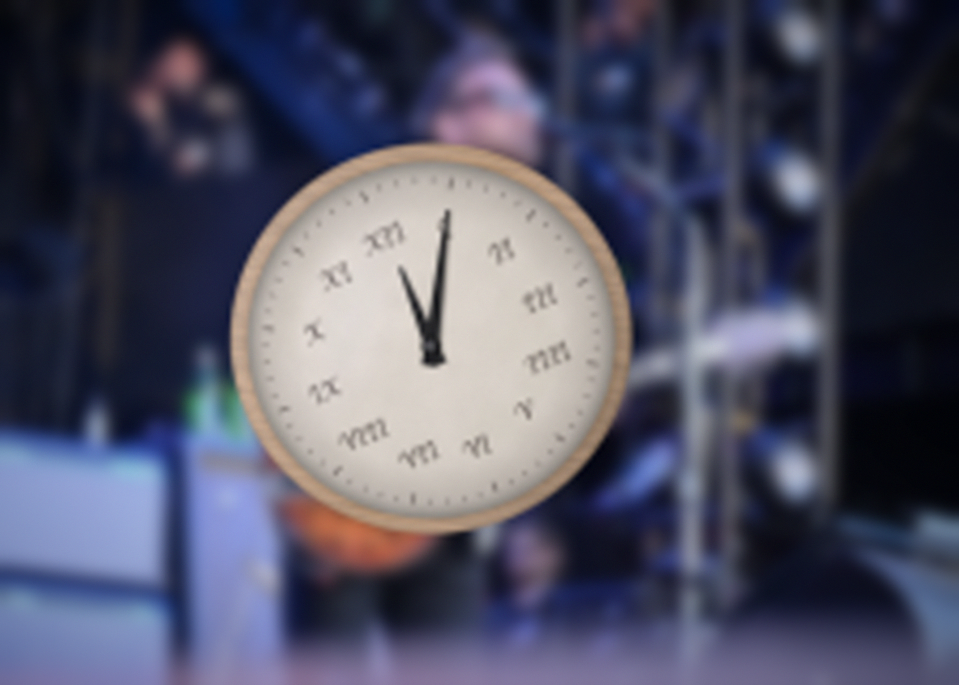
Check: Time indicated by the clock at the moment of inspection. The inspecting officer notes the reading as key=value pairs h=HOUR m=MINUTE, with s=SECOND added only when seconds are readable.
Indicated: h=12 m=5
